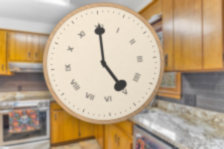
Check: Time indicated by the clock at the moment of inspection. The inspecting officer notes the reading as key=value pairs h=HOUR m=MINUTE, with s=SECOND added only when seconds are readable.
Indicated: h=5 m=0
